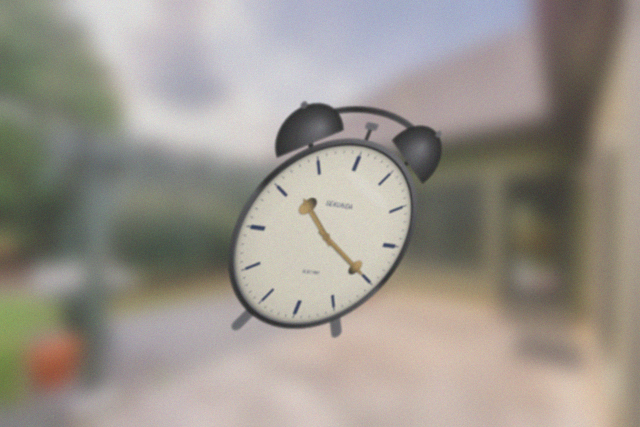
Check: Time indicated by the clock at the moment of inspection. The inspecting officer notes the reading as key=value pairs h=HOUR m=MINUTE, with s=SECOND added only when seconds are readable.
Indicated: h=10 m=20
